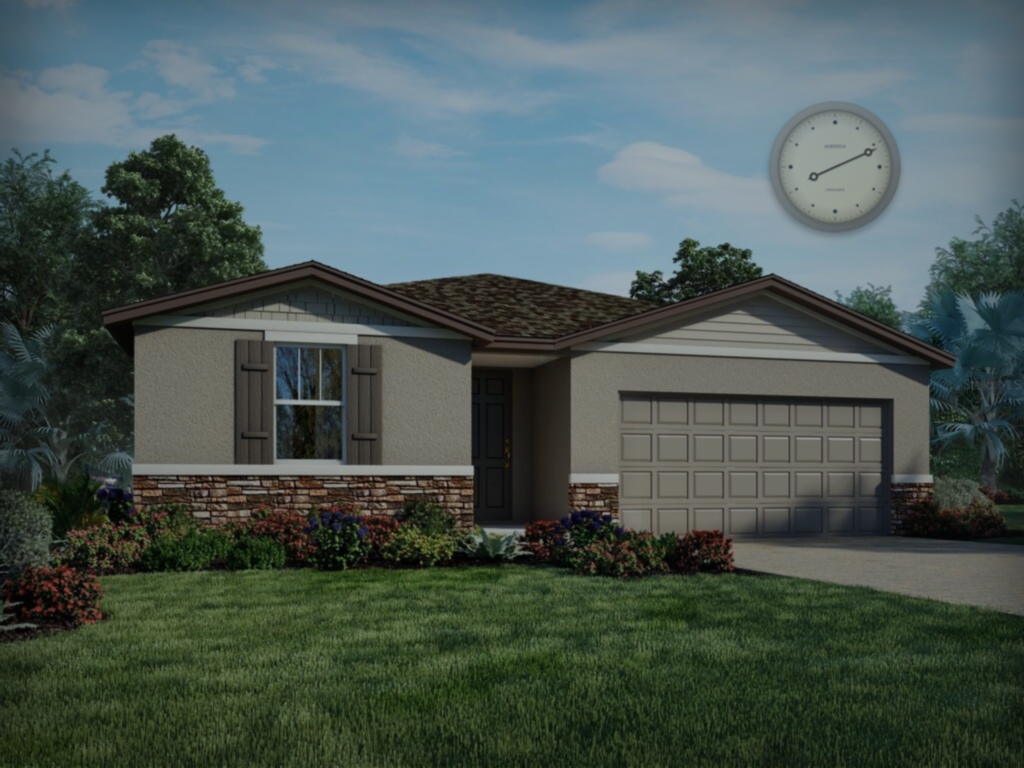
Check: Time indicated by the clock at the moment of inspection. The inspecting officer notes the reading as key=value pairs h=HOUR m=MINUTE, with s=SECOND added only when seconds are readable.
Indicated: h=8 m=11
